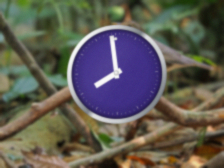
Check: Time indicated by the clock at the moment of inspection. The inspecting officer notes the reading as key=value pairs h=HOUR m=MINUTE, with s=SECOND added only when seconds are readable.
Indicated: h=7 m=59
